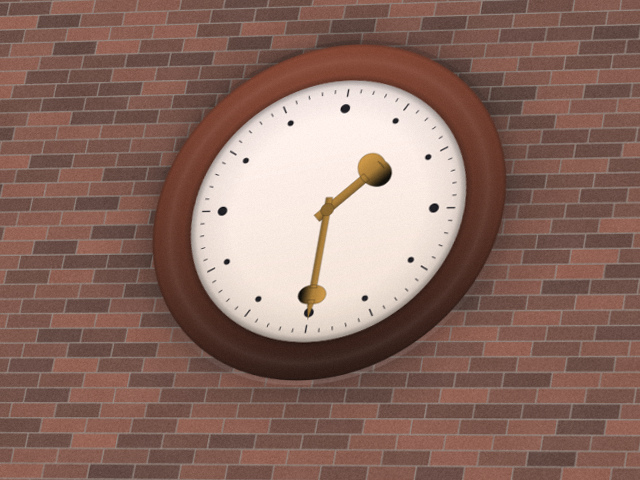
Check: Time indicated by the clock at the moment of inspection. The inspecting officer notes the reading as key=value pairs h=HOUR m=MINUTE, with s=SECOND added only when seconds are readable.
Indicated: h=1 m=30
